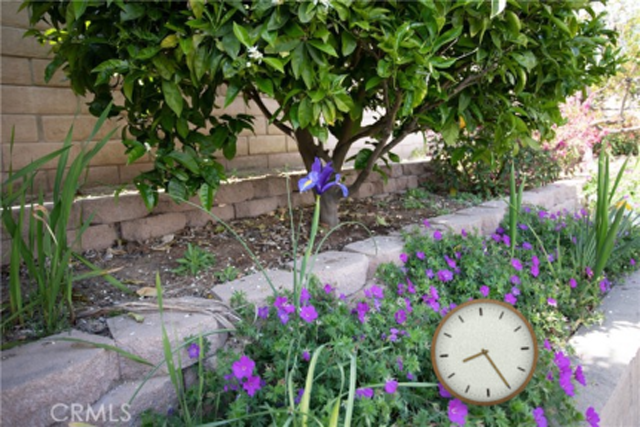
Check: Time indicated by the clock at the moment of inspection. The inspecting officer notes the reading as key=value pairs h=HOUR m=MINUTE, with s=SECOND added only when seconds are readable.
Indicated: h=8 m=25
